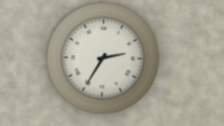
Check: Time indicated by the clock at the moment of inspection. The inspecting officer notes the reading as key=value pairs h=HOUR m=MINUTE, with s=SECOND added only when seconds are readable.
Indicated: h=2 m=35
